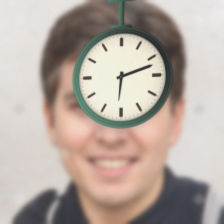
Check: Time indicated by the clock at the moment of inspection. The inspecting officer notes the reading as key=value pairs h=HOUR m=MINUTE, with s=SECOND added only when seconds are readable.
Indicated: h=6 m=12
